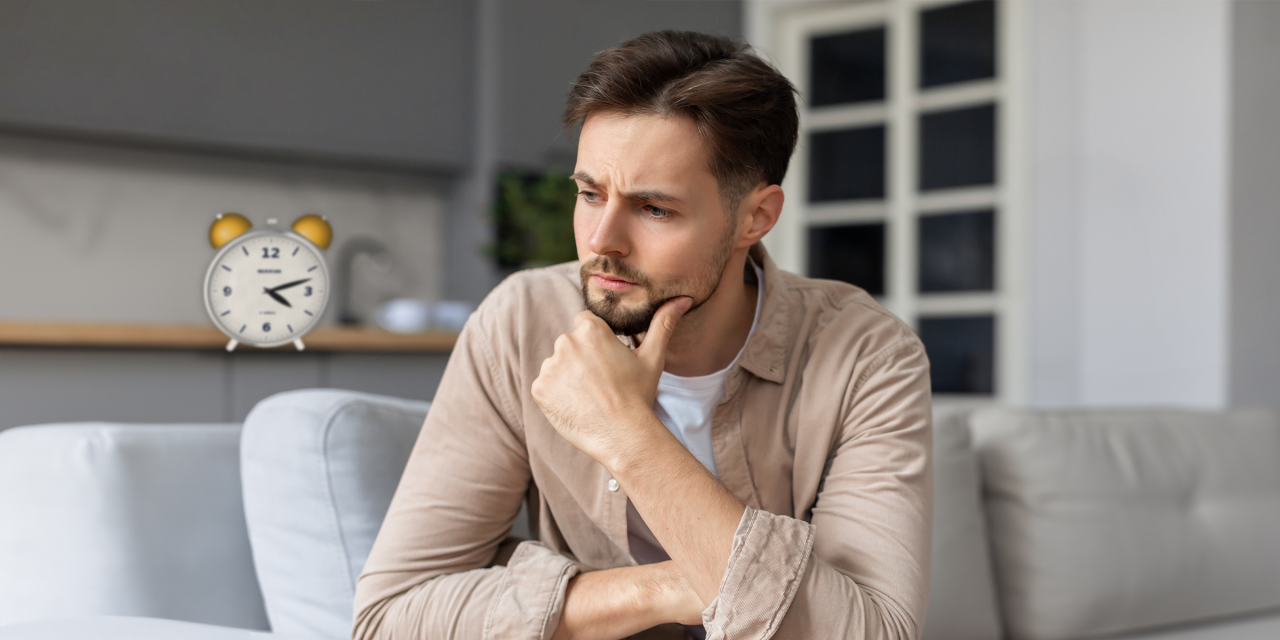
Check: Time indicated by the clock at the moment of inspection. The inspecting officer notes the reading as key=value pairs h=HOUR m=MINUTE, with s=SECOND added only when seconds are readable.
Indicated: h=4 m=12
